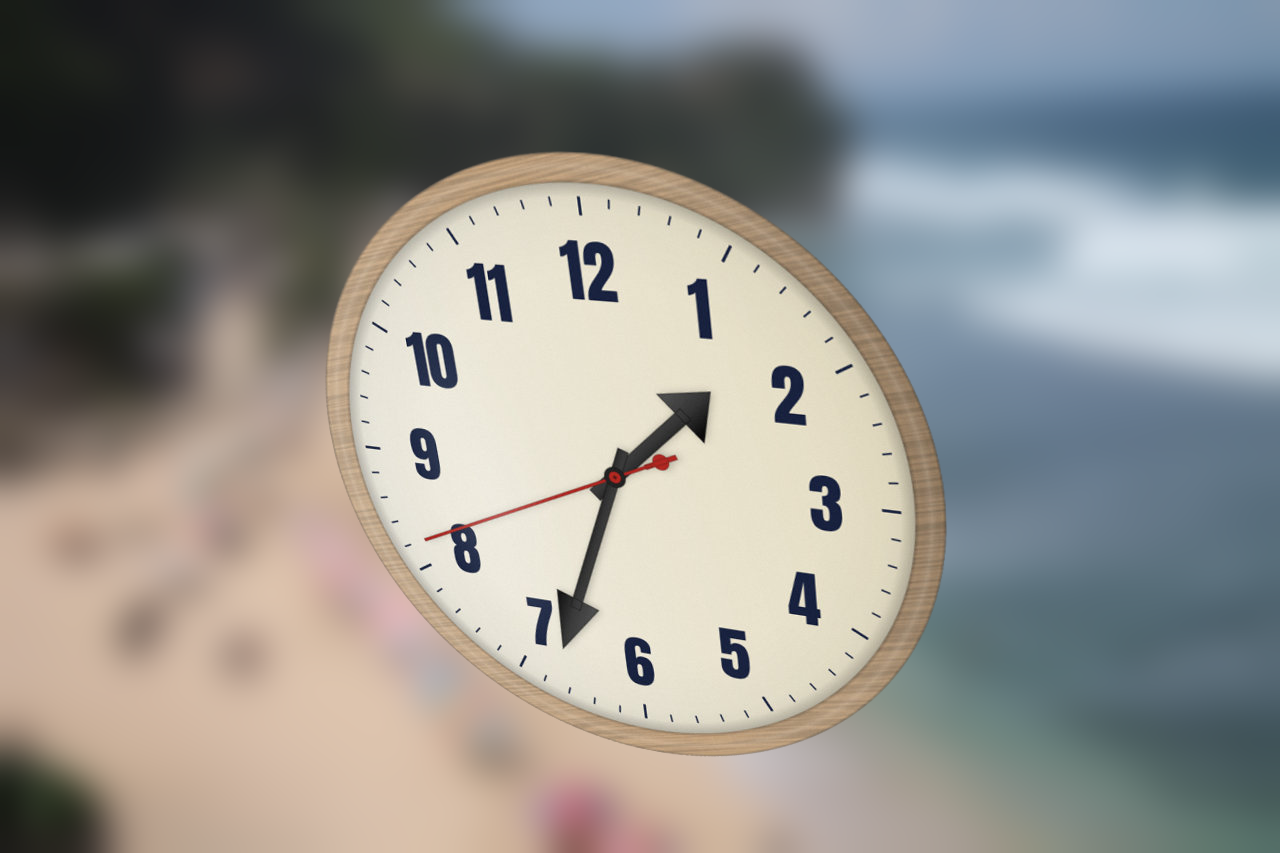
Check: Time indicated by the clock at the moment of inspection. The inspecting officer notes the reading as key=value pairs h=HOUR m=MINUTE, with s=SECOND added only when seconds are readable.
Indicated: h=1 m=33 s=41
